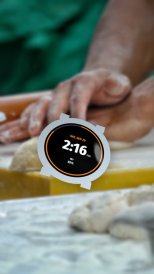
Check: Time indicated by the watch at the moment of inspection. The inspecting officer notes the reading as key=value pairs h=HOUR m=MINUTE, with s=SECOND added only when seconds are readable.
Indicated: h=2 m=16
